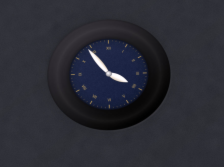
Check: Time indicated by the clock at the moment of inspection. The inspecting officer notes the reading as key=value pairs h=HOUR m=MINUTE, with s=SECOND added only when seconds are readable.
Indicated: h=3 m=54
